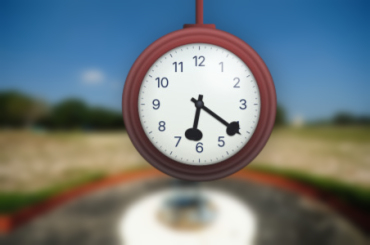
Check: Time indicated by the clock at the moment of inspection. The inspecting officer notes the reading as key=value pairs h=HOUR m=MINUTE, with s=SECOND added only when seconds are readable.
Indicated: h=6 m=21
